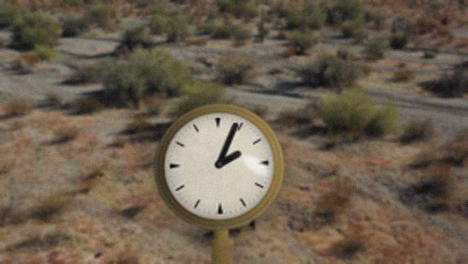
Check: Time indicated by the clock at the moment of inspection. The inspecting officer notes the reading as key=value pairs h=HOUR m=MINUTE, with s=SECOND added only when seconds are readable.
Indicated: h=2 m=4
